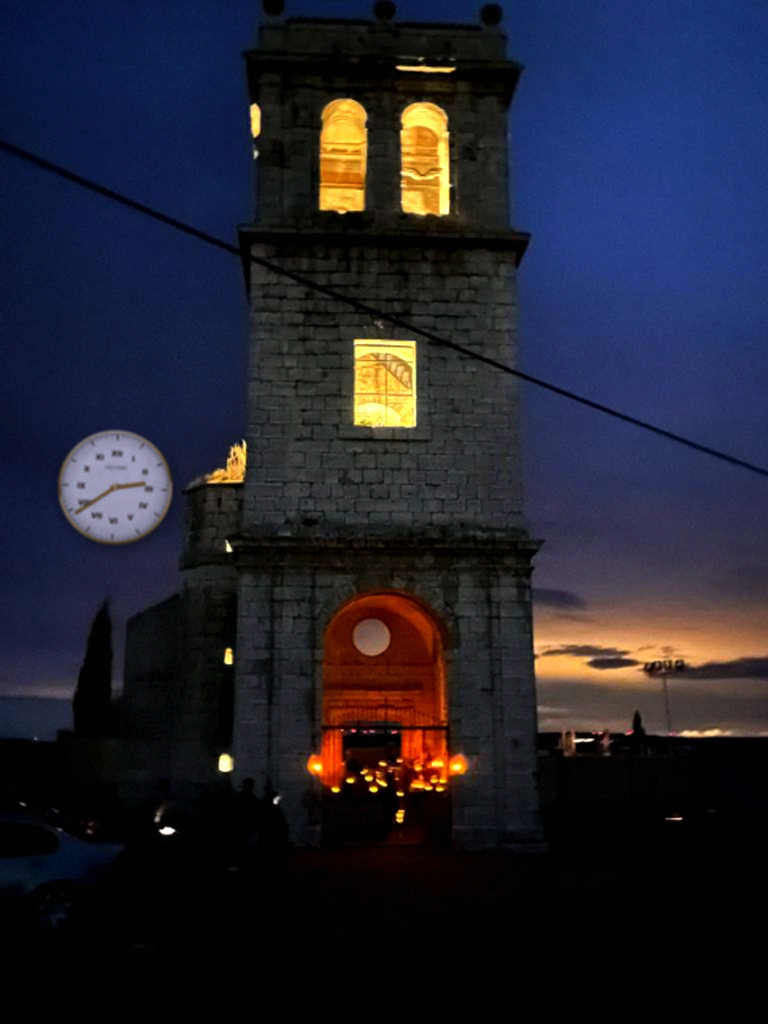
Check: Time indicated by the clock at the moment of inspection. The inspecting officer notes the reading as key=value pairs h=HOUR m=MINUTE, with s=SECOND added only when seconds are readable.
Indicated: h=2 m=39
